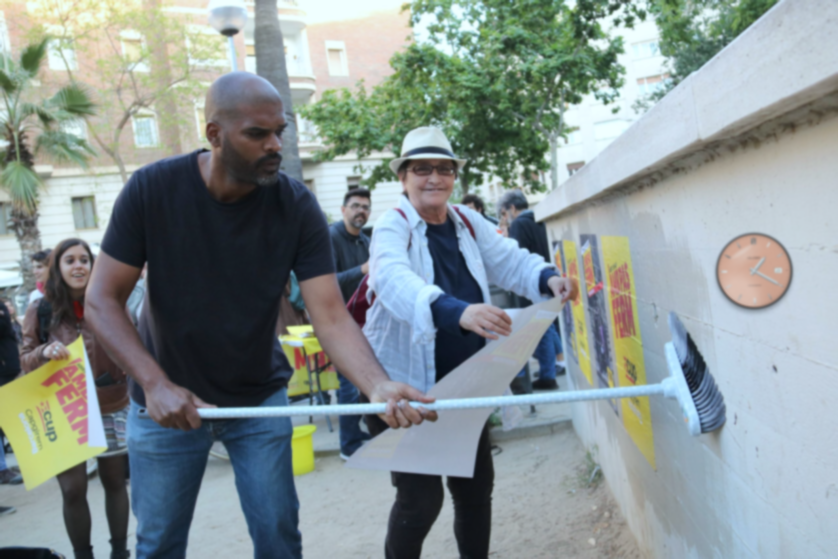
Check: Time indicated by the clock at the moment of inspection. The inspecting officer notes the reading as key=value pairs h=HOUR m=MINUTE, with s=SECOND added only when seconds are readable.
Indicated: h=1 m=20
